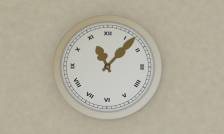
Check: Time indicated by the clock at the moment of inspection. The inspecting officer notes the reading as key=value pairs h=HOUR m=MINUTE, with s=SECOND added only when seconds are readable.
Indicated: h=11 m=7
